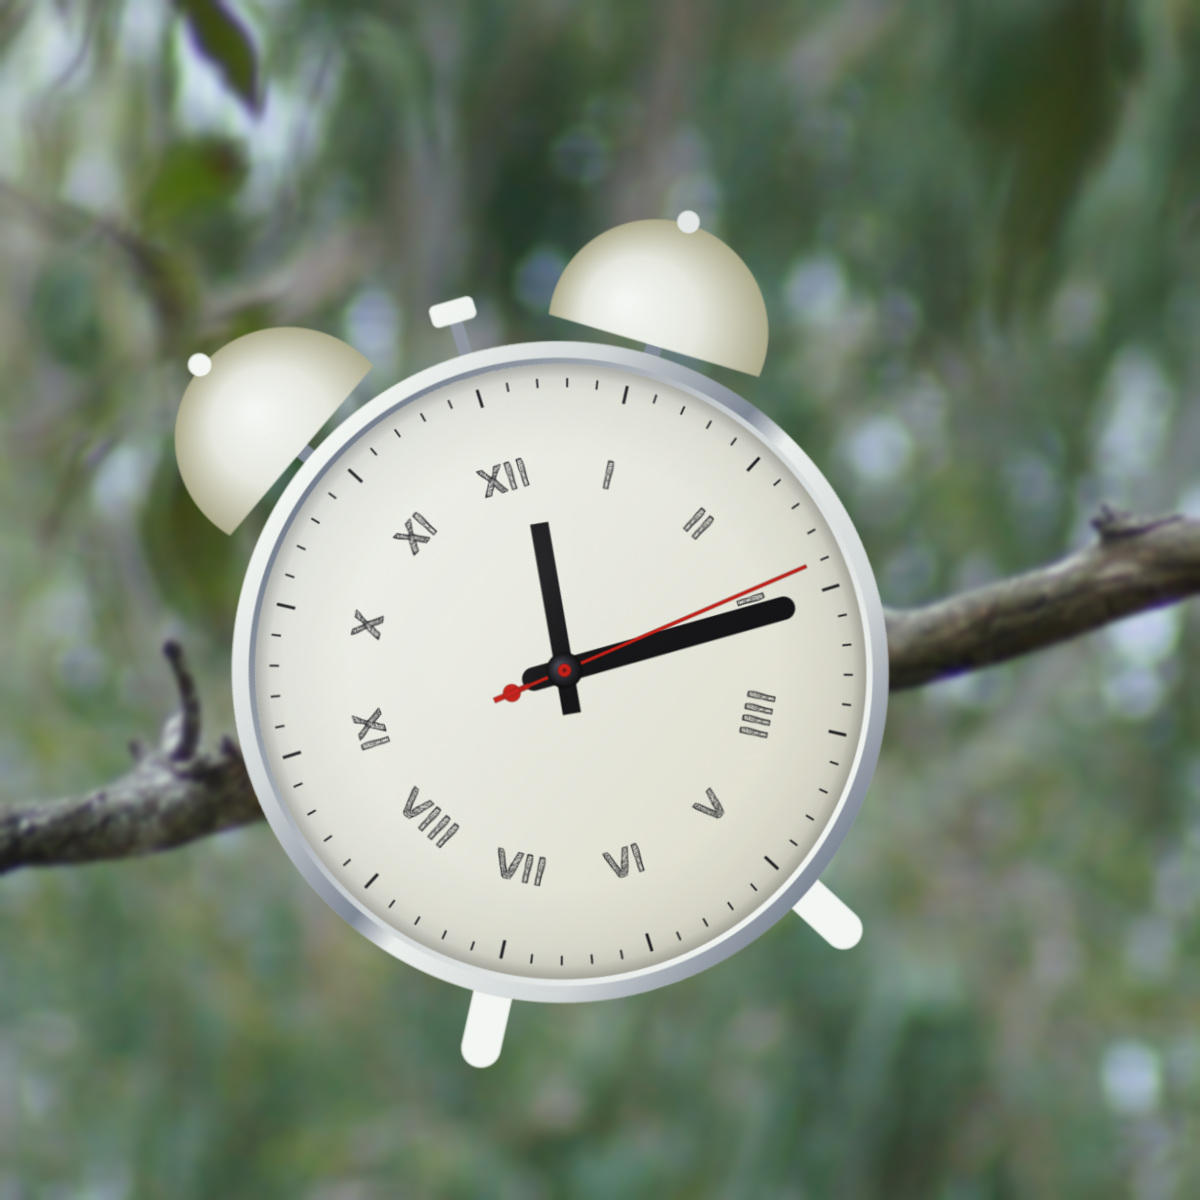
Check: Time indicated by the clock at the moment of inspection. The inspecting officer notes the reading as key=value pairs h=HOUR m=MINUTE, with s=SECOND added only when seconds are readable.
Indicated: h=12 m=15 s=14
